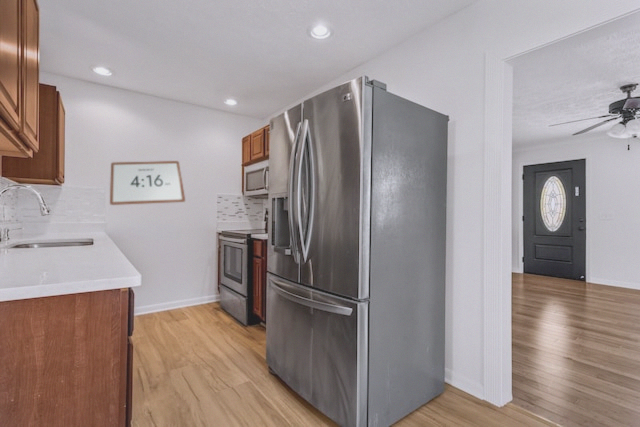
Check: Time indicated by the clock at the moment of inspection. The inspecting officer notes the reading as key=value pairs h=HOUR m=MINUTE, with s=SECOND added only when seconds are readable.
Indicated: h=4 m=16
